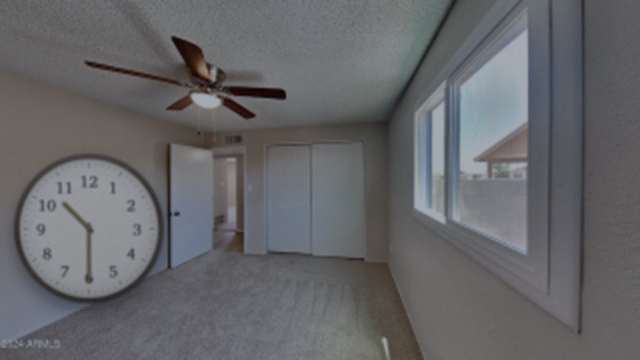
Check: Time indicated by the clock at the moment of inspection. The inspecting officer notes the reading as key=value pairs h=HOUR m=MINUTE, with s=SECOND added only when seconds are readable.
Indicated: h=10 m=30
